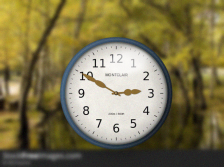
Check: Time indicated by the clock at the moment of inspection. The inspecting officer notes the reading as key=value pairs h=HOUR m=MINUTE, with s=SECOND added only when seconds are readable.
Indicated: h=2 m=50
